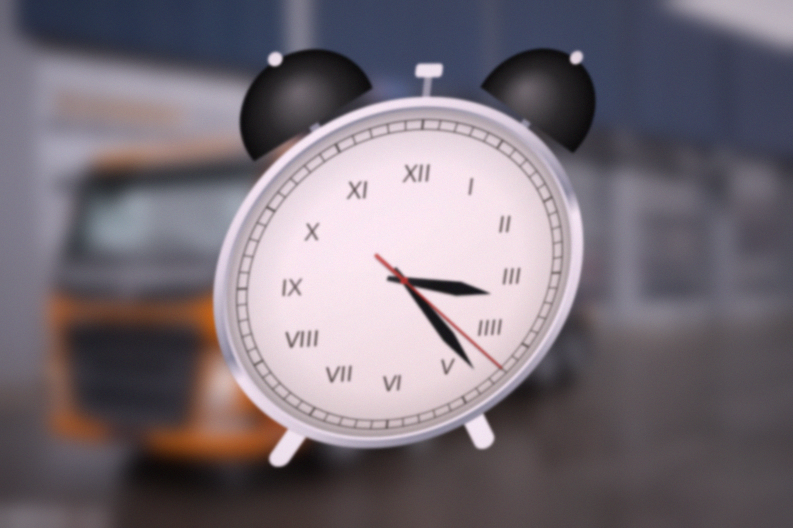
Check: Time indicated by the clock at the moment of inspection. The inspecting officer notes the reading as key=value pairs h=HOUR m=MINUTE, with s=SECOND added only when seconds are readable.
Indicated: h=3 m=23 s=22
